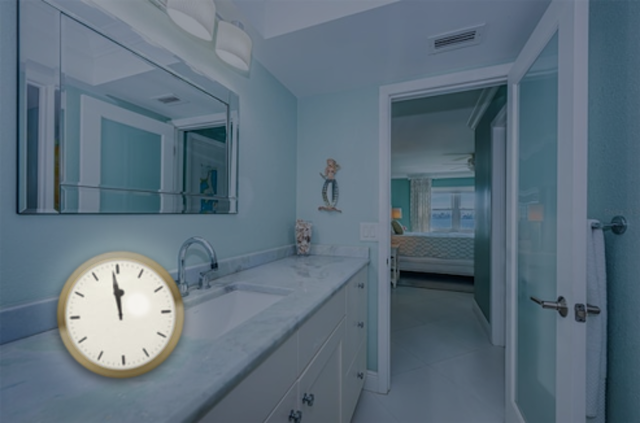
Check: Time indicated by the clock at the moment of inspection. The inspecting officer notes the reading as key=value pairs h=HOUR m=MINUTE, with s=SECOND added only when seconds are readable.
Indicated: h=11 m=59
